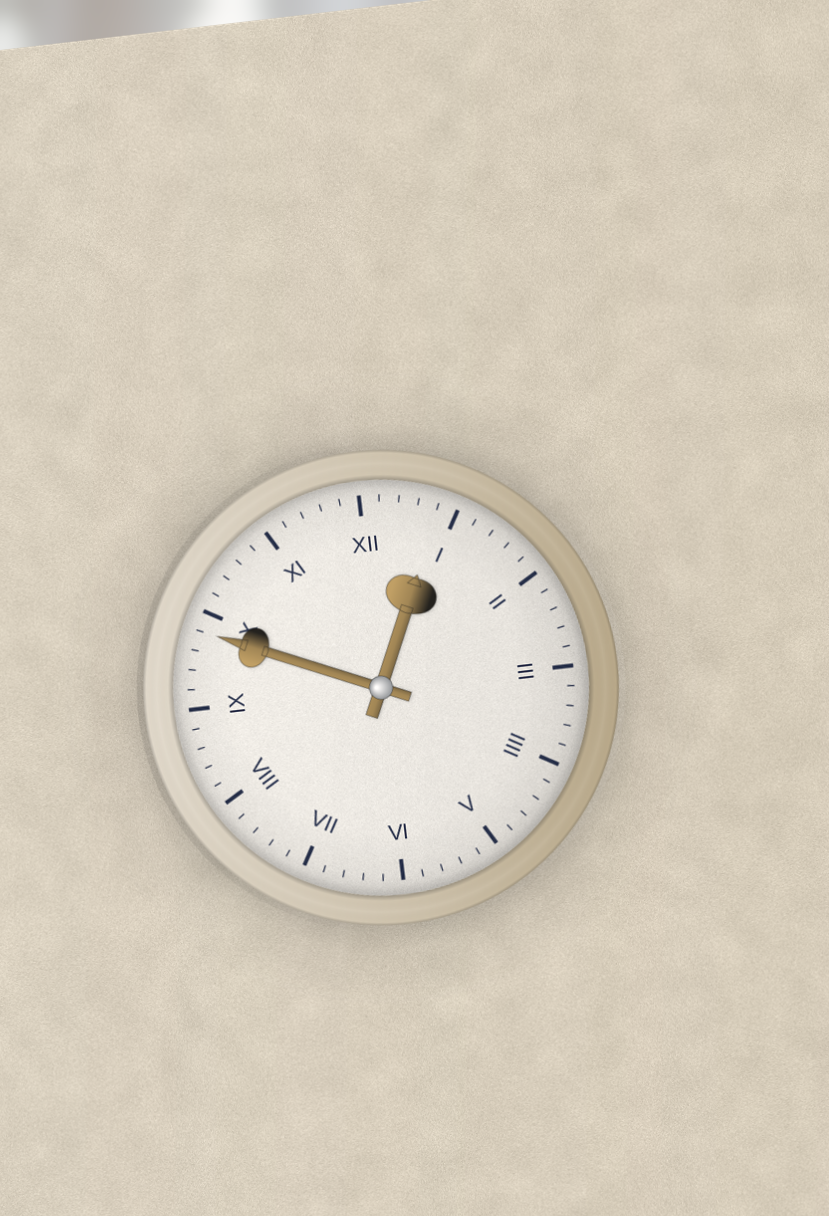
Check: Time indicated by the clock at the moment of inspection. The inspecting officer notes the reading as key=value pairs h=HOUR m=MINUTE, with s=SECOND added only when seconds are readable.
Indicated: h=12 m=49
